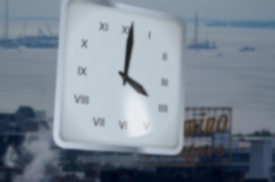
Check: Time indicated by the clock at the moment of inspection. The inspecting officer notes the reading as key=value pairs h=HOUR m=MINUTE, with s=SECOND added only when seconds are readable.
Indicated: h=4 m=1
